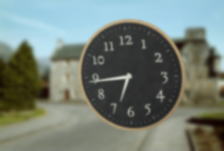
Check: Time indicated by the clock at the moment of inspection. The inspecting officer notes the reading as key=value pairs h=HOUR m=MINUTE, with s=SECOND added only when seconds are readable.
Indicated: h=6 m=44
